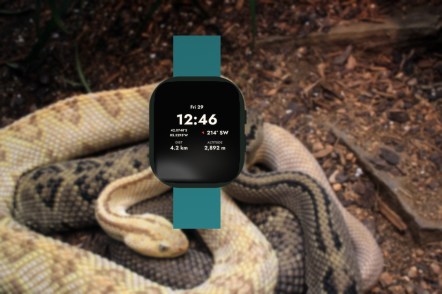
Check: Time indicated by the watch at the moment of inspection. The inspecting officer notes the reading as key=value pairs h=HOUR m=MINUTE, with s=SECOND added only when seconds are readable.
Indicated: h=12 m=46
